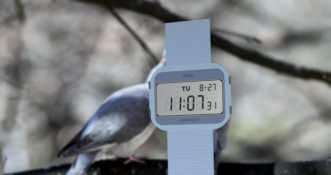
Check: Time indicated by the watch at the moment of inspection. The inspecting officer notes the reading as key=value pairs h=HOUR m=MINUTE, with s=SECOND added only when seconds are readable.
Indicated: h=11 m=7 s=31
